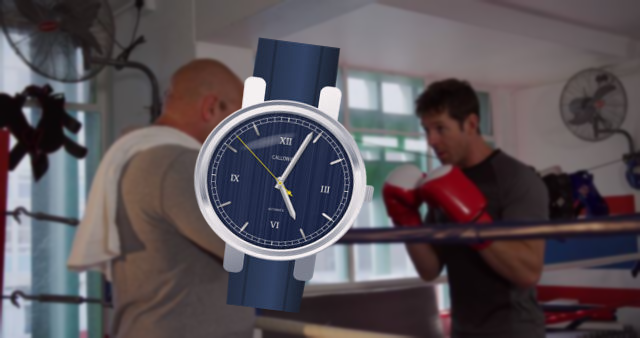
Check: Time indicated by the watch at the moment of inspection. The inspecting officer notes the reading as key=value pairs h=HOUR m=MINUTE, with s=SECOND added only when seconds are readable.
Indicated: h=5 m=3 s=52
